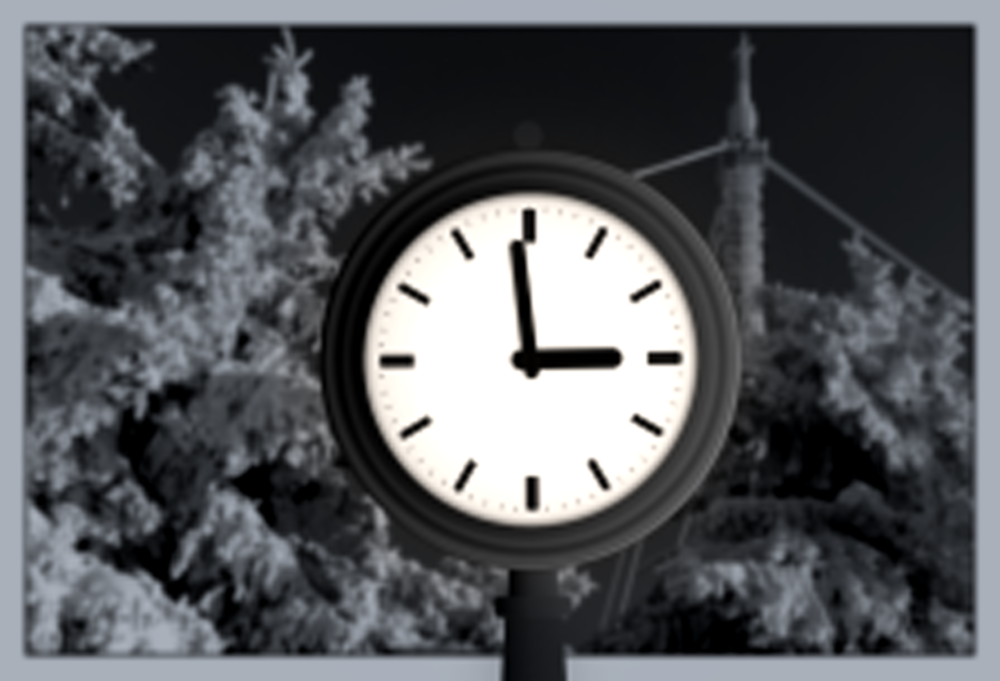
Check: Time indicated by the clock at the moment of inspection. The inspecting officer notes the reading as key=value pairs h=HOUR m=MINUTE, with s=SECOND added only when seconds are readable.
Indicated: h=2 m=59
